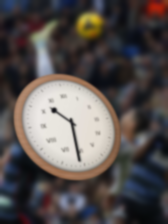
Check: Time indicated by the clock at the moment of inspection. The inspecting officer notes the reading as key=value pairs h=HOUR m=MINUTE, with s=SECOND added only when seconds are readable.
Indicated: h=10 m=31
